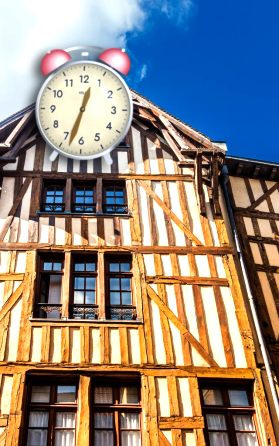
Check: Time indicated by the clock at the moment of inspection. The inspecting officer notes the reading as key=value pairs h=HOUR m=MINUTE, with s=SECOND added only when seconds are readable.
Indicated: h=12 m=33
